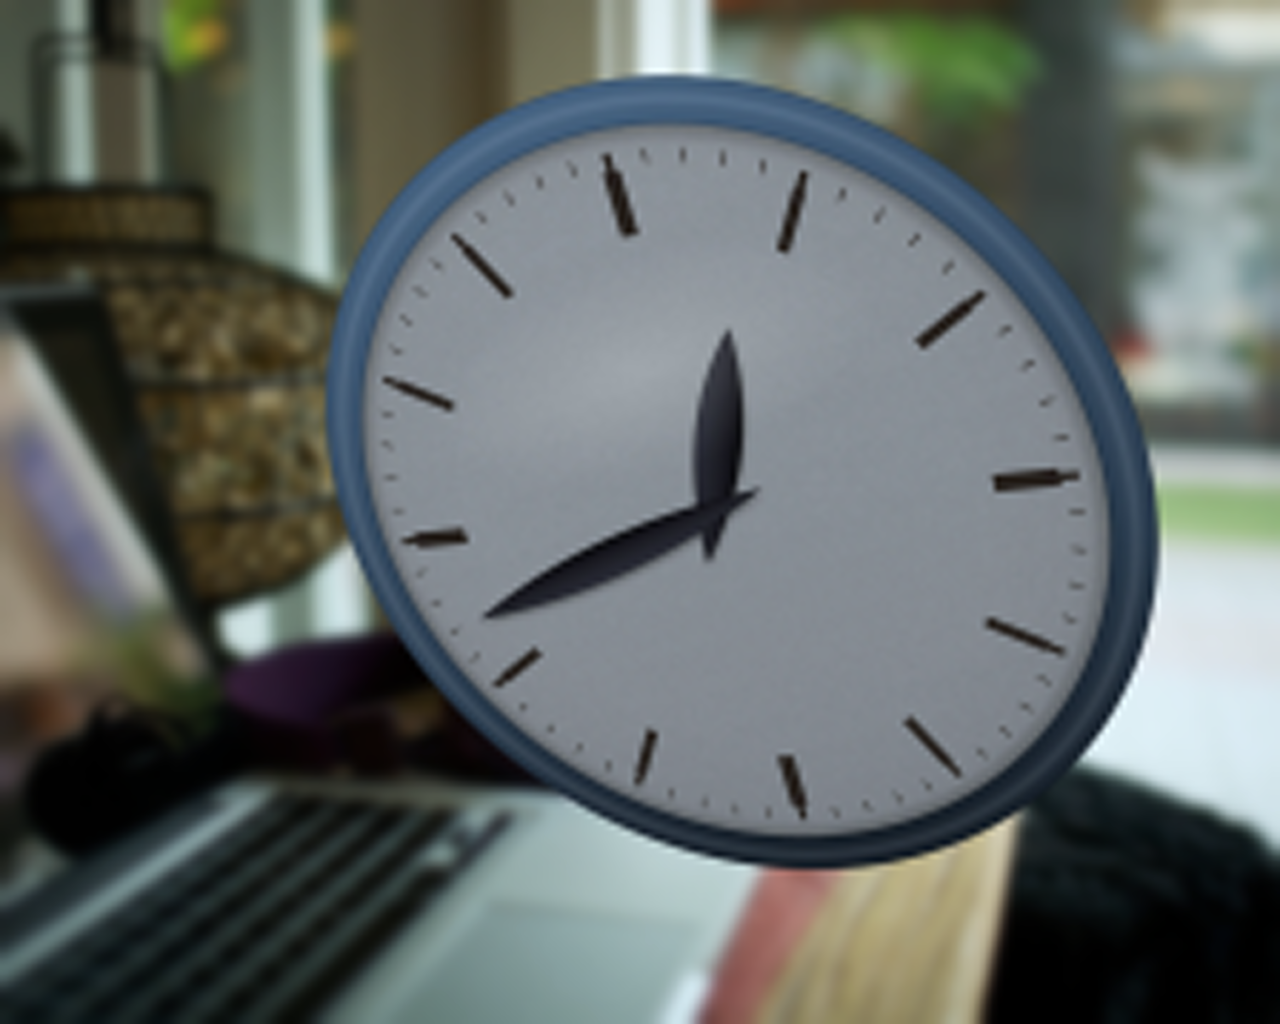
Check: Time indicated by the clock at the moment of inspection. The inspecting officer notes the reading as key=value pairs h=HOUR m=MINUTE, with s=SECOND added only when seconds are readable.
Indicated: h=12 m=42
